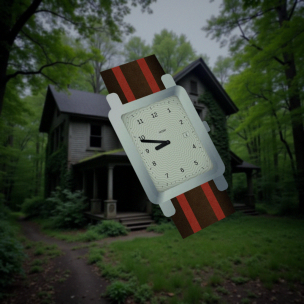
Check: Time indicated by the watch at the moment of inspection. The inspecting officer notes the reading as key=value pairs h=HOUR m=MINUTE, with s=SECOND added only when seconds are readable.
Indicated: h=8 m=49
